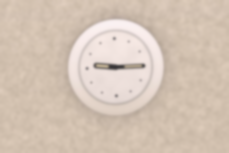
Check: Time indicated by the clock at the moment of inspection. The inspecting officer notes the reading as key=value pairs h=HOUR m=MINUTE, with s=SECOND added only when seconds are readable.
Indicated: h=9 m=15
